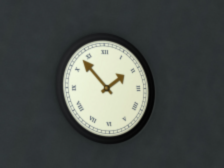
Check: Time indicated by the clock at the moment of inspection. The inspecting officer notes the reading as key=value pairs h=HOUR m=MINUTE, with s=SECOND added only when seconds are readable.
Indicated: h=1 m=53
